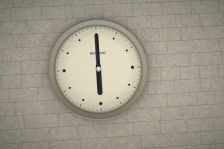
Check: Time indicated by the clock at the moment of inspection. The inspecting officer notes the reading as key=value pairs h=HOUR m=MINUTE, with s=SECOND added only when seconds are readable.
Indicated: h=6 m=0
